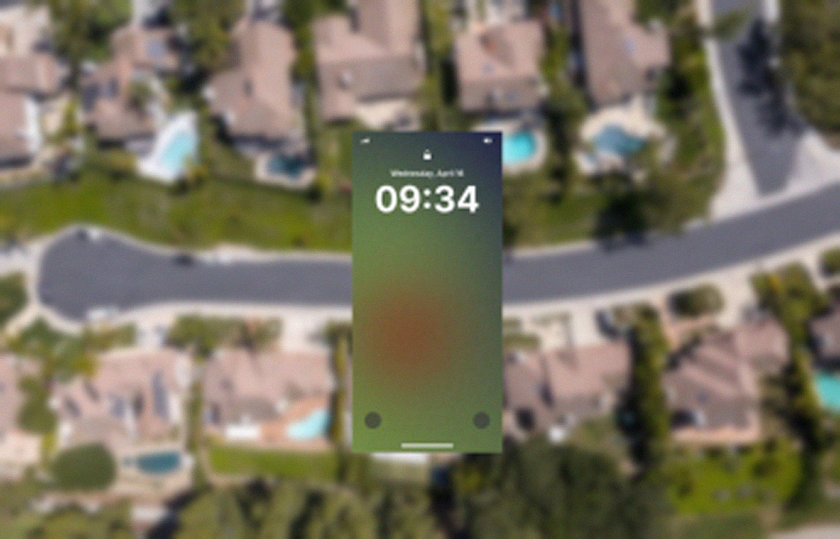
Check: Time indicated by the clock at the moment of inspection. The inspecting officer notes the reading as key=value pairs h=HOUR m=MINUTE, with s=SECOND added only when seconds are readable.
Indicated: h=9 m=34
